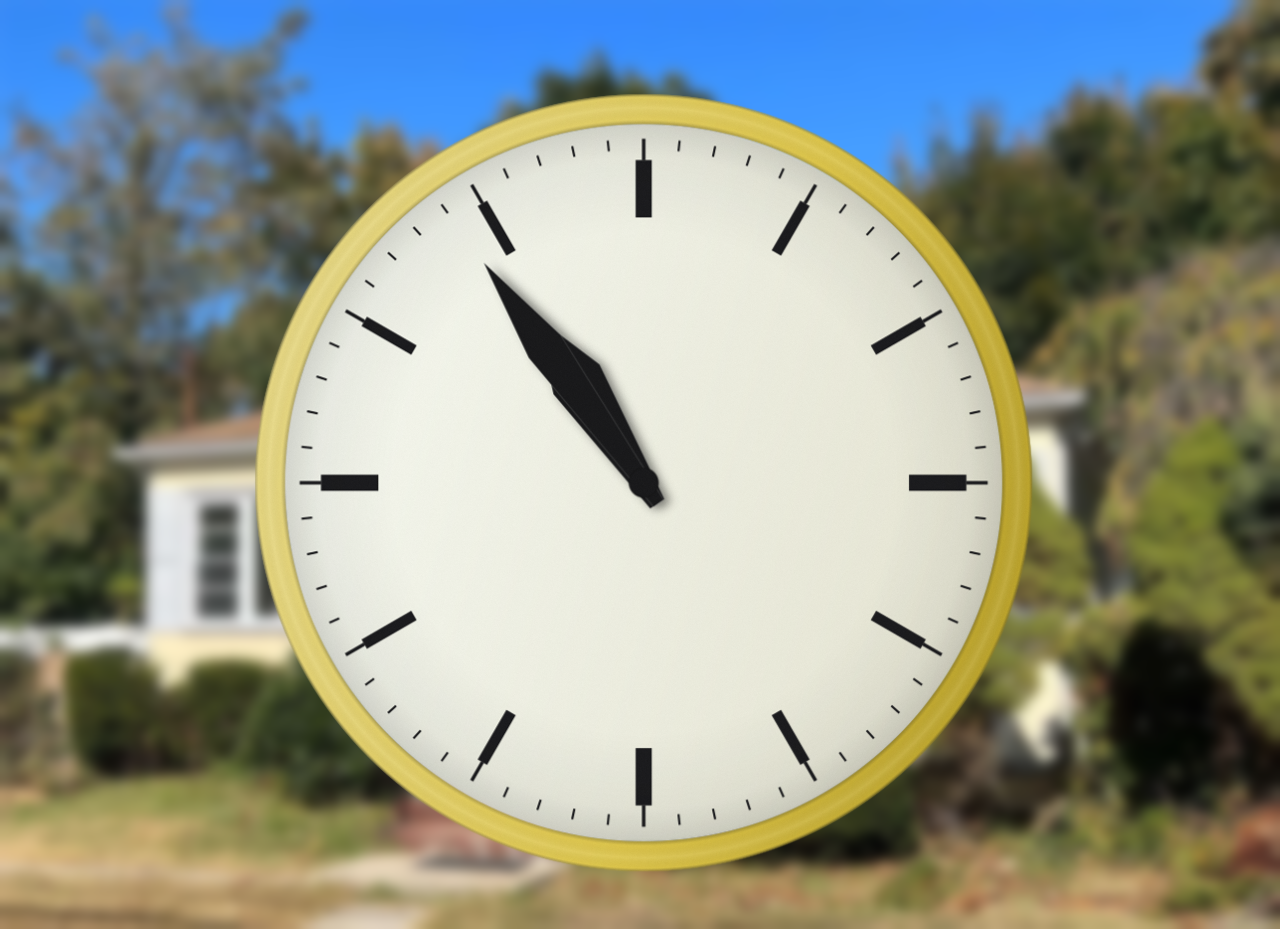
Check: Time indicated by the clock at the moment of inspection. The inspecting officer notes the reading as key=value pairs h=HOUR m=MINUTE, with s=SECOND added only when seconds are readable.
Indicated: h=10 m=54
